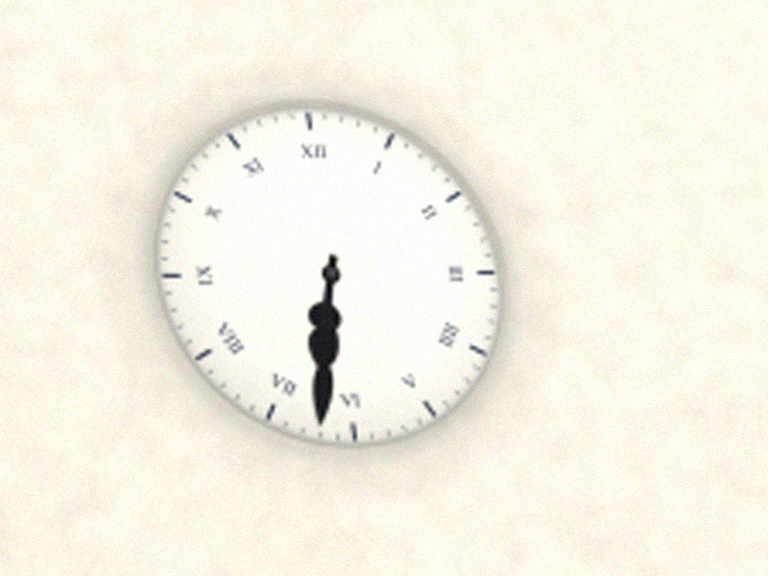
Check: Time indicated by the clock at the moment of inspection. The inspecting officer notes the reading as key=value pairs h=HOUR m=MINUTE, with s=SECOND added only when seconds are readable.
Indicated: h=6 m=32
